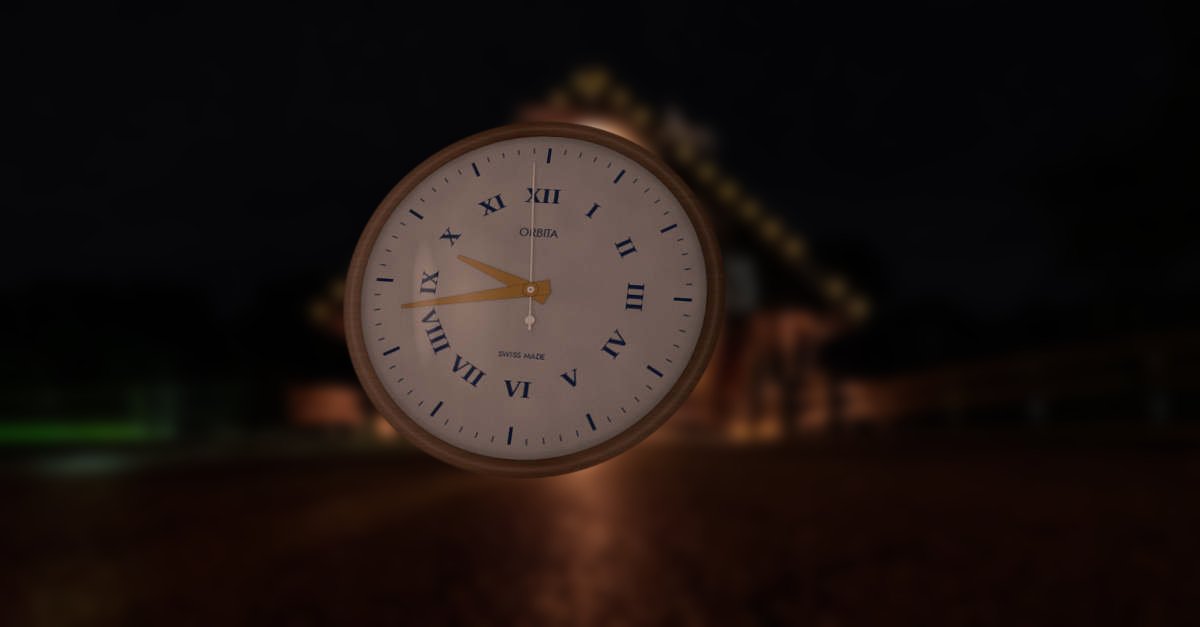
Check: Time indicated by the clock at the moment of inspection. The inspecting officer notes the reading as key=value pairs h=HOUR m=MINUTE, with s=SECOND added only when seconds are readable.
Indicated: h=9 m=42 s=59
